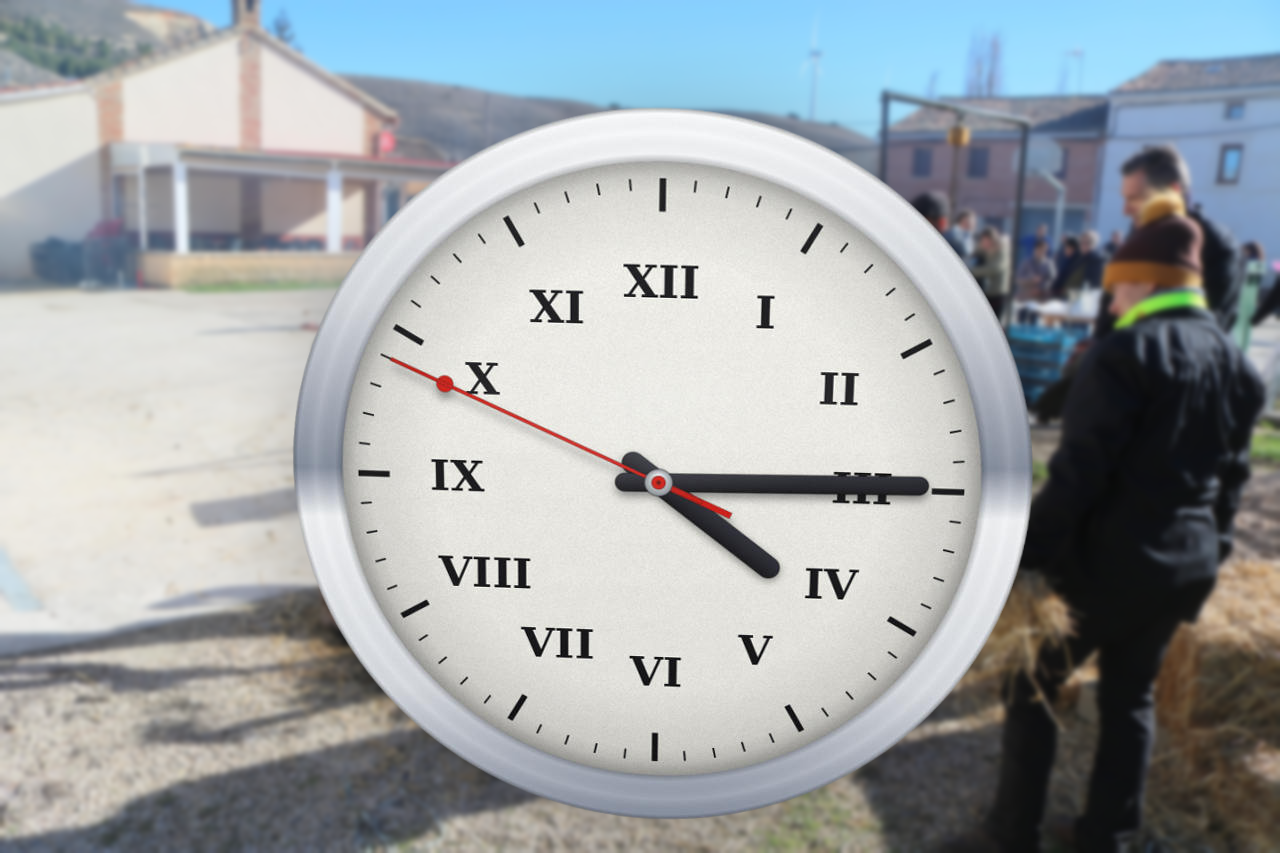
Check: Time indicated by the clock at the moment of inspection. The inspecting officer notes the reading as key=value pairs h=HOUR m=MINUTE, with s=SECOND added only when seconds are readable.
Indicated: h=4 m=14 s=49
